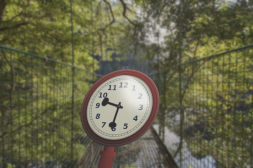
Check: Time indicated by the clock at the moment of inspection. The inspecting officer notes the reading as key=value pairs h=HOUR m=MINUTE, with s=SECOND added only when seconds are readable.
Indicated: h=9 m=31
